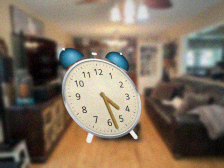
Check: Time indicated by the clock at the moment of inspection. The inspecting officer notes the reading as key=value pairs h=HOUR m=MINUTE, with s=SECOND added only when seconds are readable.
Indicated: h=4 m=28
